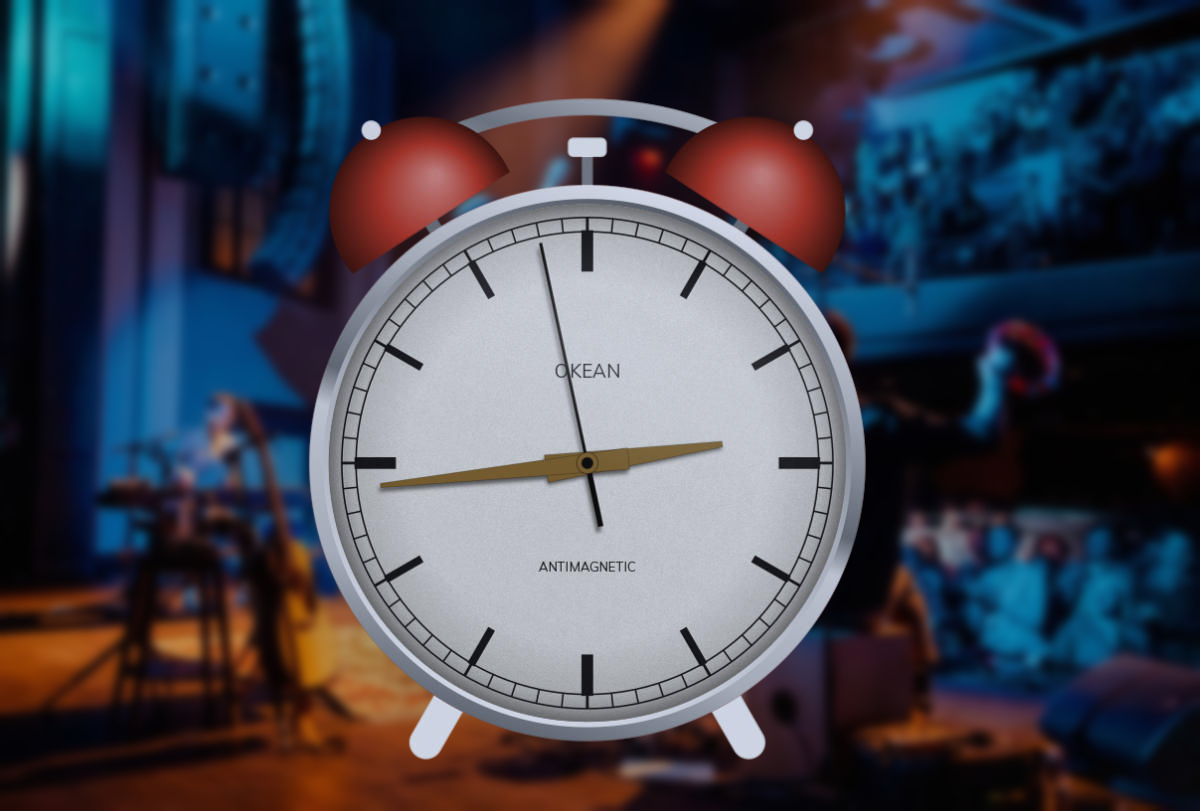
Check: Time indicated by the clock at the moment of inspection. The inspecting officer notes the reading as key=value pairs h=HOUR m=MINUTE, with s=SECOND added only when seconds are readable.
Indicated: h=2 m=43 s=58
